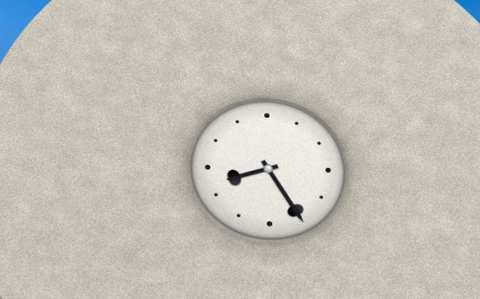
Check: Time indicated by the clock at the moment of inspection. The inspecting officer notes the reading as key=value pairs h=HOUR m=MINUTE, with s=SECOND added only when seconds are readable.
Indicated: h=8 m=25
